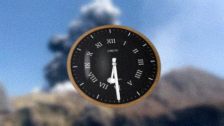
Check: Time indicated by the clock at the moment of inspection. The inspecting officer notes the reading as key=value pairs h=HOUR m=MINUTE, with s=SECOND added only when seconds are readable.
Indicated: h=6 m=30
